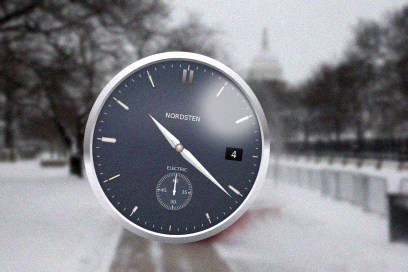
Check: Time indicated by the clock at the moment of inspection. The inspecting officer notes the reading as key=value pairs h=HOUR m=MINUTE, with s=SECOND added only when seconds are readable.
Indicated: h=10 m=21
